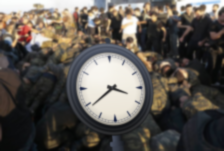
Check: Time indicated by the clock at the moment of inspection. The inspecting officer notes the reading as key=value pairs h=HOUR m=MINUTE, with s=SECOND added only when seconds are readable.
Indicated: h=3 m=39
